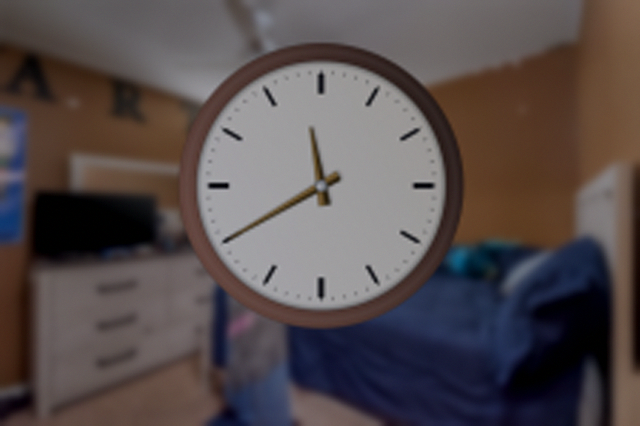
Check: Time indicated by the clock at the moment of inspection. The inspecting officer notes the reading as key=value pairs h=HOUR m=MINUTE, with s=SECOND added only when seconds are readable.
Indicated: h=11 m=40
